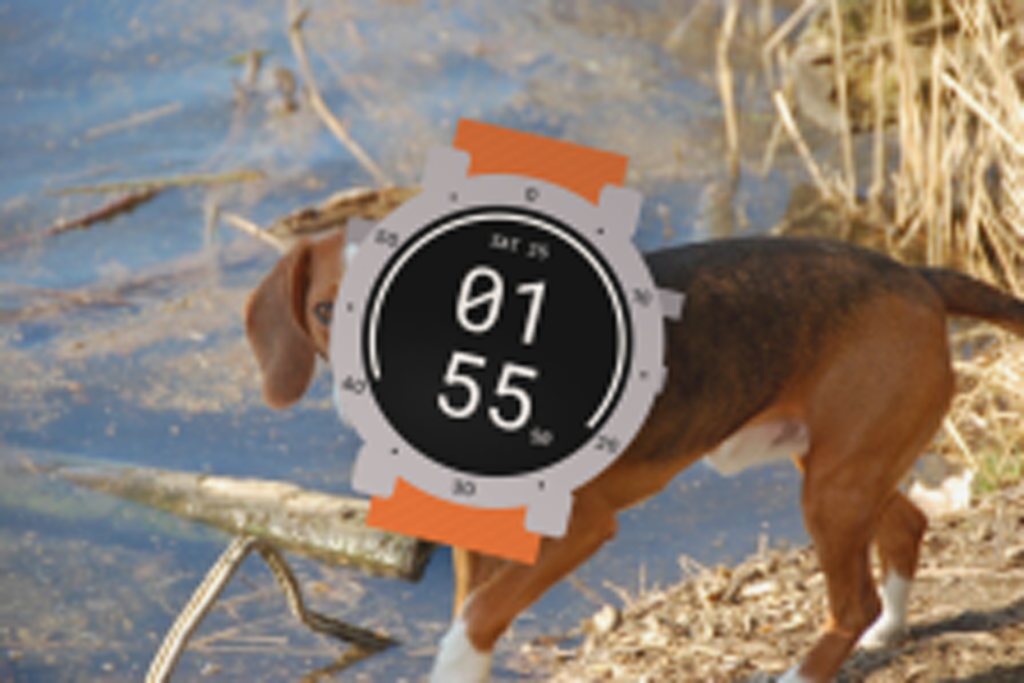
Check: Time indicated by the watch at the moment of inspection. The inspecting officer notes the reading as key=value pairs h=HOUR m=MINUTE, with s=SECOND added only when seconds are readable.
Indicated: h=1 m=55
